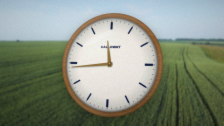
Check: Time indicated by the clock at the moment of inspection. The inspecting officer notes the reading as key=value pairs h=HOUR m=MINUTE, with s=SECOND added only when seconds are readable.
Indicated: h=11 m=44
